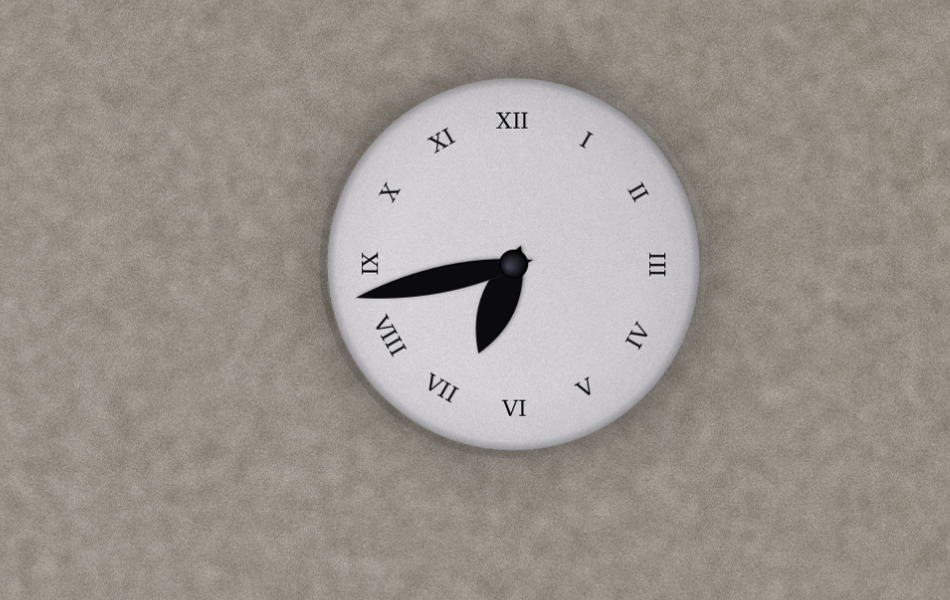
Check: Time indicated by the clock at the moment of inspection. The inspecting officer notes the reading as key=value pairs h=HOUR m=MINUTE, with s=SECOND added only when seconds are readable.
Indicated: h=6 m=43
